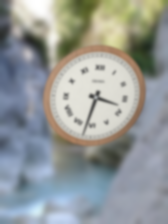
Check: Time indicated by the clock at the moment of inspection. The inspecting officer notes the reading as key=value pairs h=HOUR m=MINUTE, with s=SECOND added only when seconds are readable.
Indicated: h=3 m=32
